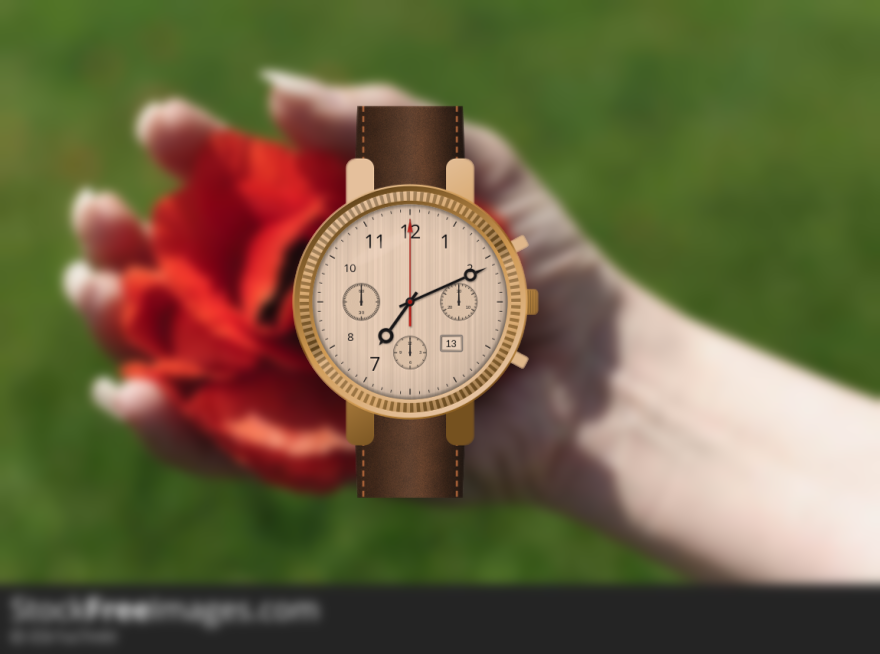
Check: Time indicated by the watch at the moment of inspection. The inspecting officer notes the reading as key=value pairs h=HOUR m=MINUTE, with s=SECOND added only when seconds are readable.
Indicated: h=7 m=11
